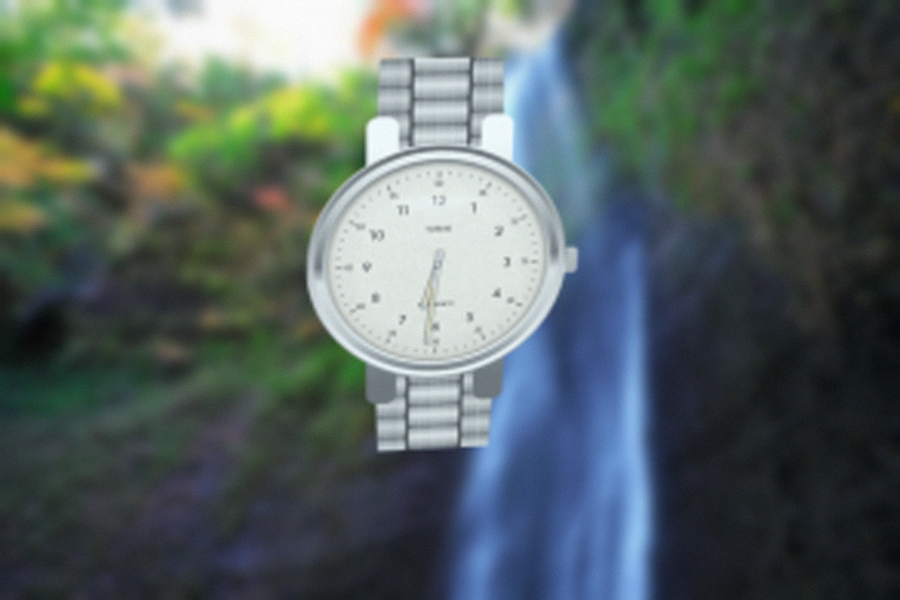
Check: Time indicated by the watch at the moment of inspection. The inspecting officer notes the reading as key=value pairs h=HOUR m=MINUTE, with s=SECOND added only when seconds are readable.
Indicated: h=6 m=31
